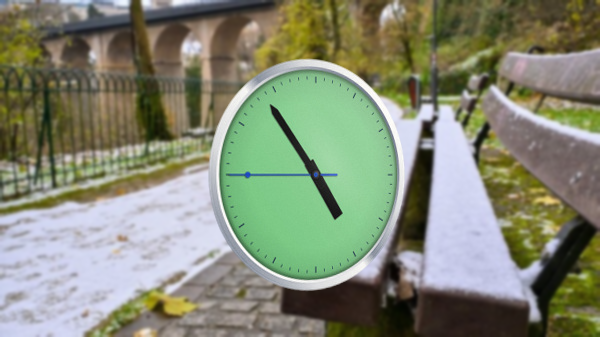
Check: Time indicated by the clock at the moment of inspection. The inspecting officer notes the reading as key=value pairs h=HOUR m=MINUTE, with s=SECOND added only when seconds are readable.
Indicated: h=4 m=53 s=45
